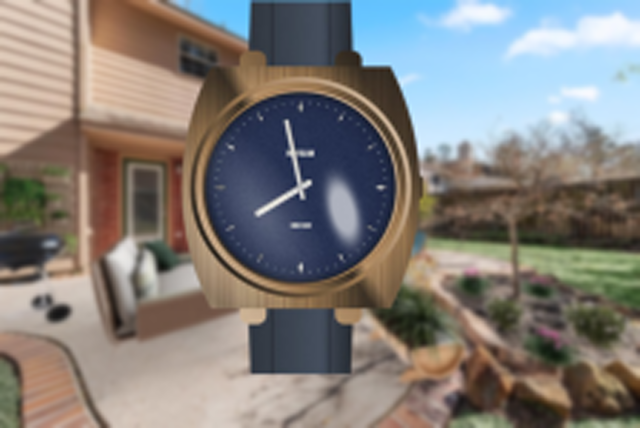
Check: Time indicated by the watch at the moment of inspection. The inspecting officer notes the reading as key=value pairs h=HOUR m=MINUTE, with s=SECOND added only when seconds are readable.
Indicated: h=7 m=58
